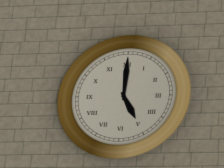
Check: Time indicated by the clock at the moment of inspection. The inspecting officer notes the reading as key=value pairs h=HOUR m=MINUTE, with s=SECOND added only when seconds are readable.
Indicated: h=5 m=0
